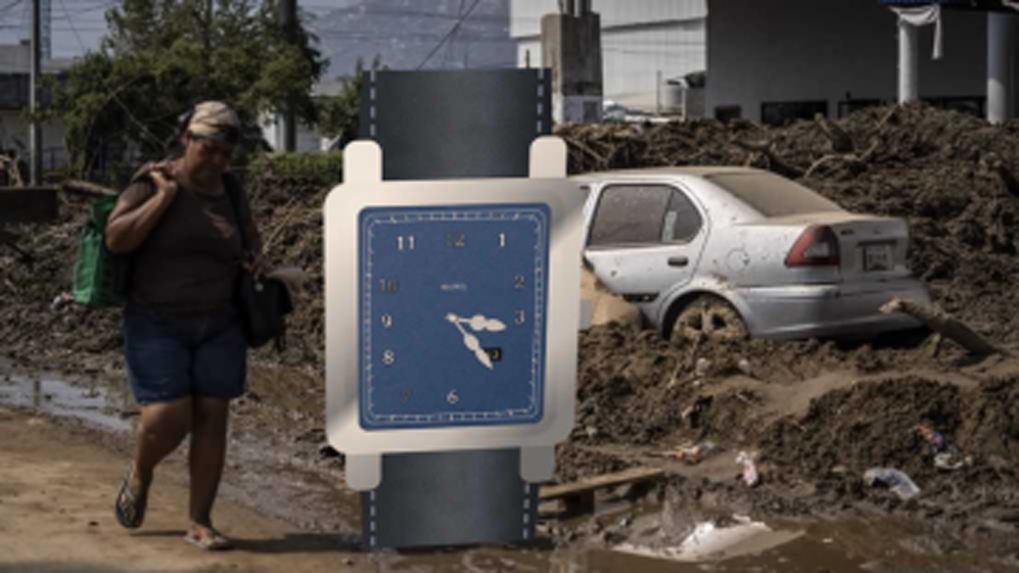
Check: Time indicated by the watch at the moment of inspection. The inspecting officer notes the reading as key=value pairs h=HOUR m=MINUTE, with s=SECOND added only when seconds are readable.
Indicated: h=3 m=24
